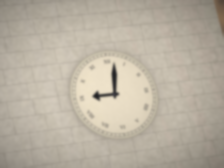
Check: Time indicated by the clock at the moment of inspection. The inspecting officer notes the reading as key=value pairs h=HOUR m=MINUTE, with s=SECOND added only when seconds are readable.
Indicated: h=9 m=2
